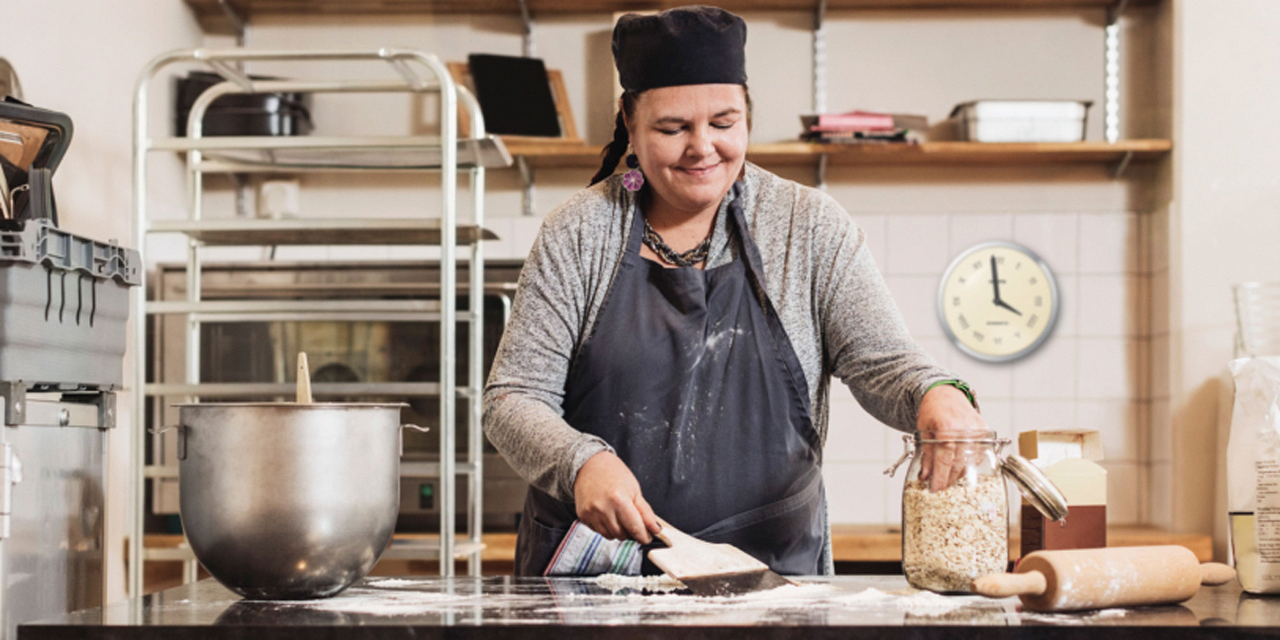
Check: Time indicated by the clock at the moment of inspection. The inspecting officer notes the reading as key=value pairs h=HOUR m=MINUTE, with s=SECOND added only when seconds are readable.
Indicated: h=3 m=59
